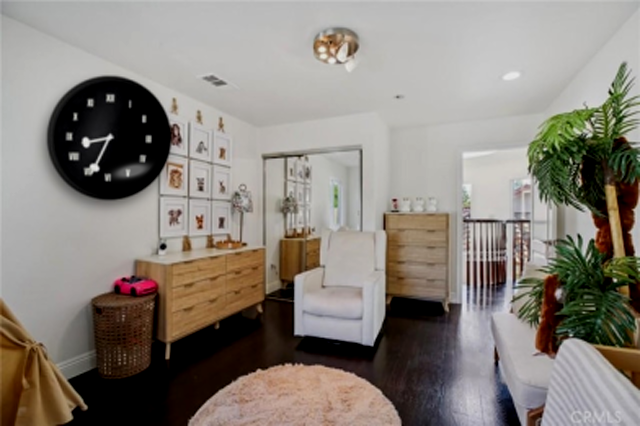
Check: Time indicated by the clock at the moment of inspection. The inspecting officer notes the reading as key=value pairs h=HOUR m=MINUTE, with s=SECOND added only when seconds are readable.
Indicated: h=8 m=34
